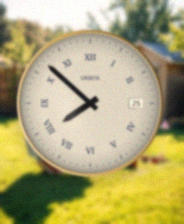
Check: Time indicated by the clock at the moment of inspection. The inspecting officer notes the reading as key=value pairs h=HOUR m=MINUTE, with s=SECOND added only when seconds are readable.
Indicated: h=7 m=52
